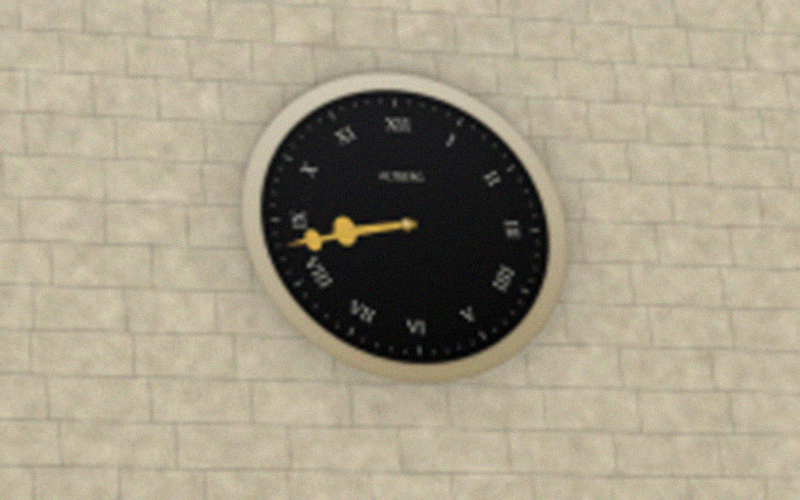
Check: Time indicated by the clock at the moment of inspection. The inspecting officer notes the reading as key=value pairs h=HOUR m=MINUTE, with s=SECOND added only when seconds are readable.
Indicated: h=8 m=43
